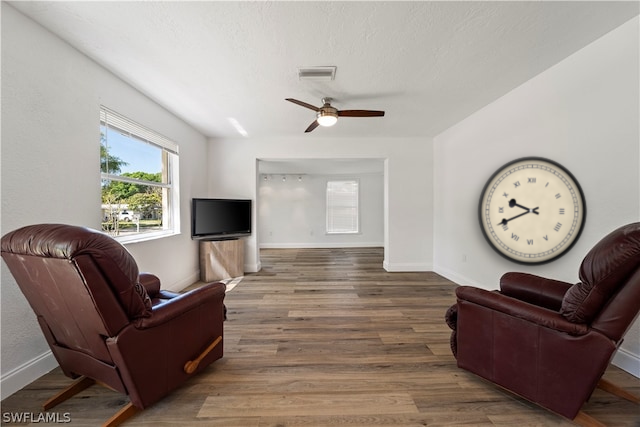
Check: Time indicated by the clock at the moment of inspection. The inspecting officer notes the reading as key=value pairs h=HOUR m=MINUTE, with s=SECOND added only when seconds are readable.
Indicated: h=9 m=41
